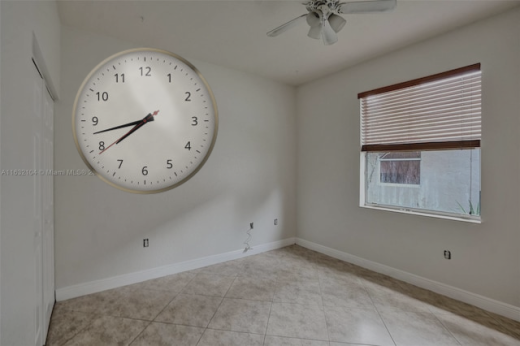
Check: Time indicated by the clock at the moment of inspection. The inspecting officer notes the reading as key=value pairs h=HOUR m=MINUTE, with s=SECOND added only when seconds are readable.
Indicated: h=7 m=42 s=39
